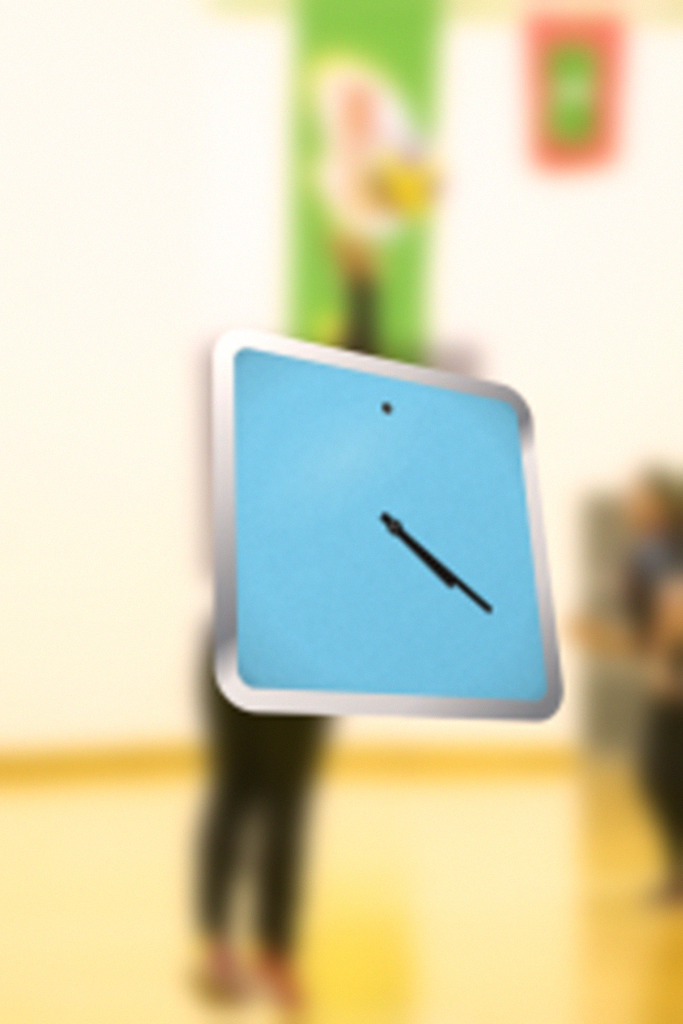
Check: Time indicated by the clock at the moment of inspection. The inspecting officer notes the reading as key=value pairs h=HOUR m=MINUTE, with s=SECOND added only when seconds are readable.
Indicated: h=4 m=21
